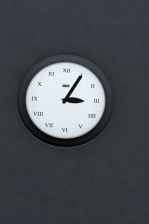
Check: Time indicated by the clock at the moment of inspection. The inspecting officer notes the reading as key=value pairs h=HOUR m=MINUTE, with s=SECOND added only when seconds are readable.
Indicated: h=3 m=5
